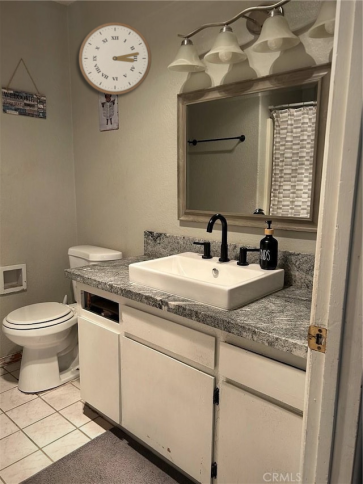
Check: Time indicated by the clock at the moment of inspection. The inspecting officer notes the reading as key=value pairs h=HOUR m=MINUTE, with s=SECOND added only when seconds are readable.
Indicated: h=3 m=13
